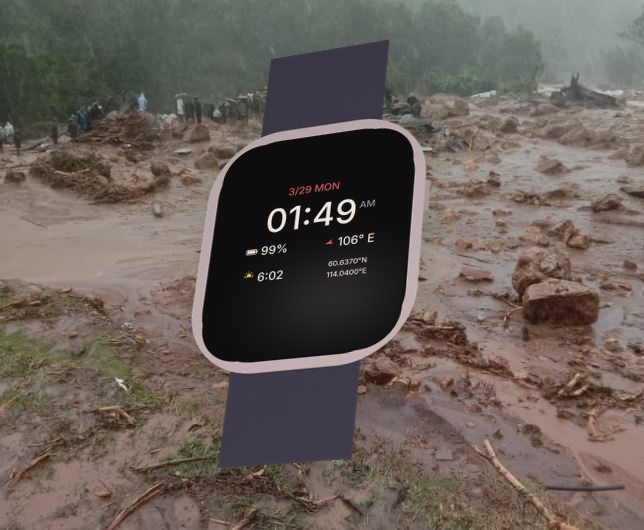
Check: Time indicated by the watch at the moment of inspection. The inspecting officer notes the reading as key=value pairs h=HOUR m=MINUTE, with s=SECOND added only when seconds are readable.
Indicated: h=1 m=49
